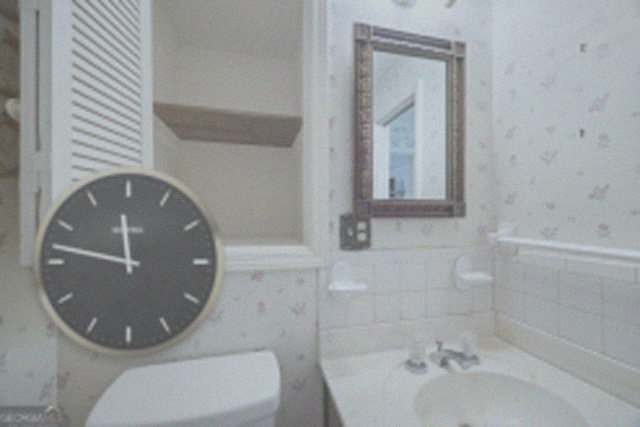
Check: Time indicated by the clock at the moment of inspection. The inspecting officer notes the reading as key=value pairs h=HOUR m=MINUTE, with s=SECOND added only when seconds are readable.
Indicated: h=11 m=47
